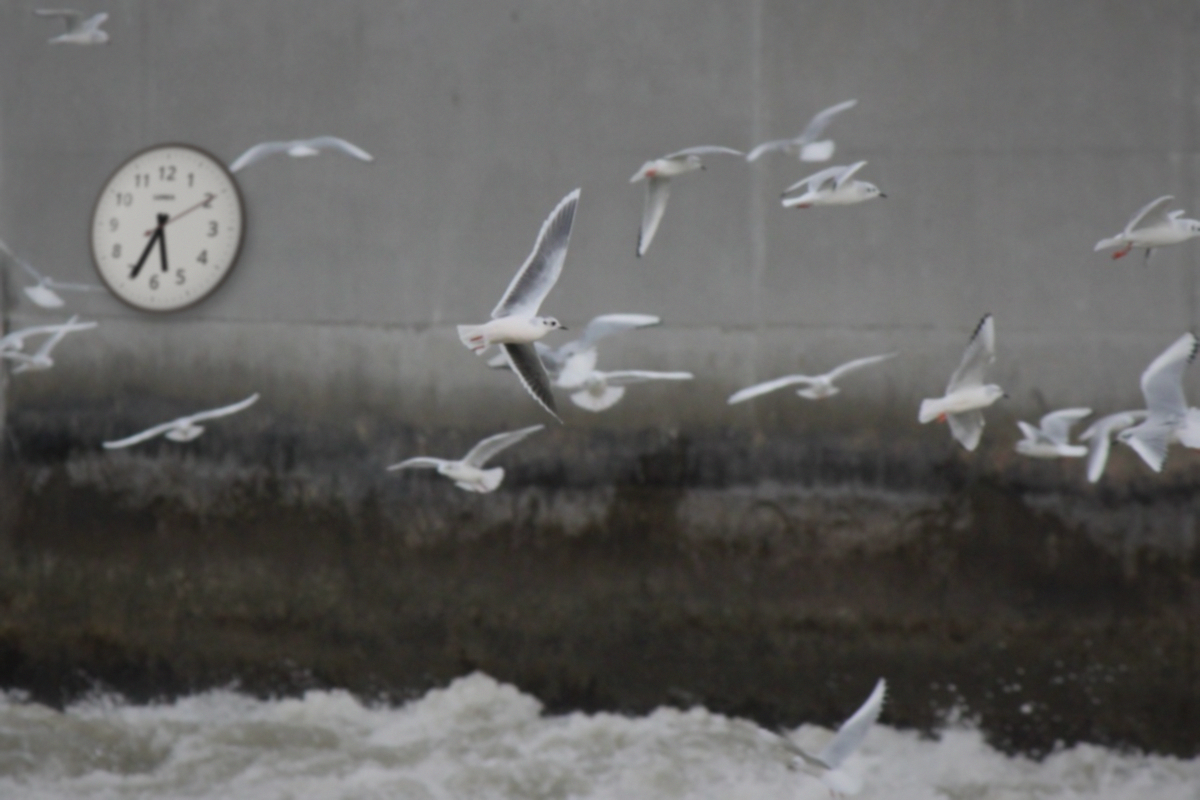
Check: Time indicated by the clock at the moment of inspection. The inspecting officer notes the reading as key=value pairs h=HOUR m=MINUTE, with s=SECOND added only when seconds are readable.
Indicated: h=5 m=34 s=10
